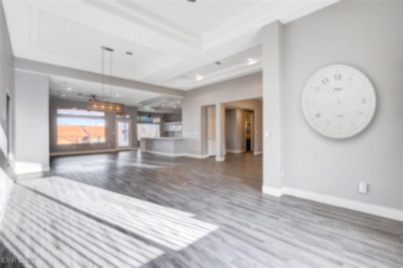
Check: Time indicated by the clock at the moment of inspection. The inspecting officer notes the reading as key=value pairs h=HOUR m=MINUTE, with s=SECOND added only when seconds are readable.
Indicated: h=10 m=52
